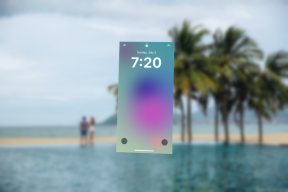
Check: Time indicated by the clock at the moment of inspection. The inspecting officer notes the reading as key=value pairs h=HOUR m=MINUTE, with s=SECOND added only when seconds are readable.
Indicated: h=7 m=20
